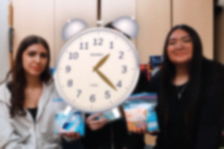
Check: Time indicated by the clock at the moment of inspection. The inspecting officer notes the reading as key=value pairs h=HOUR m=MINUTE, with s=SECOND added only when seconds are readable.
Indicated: h=1 m=22
